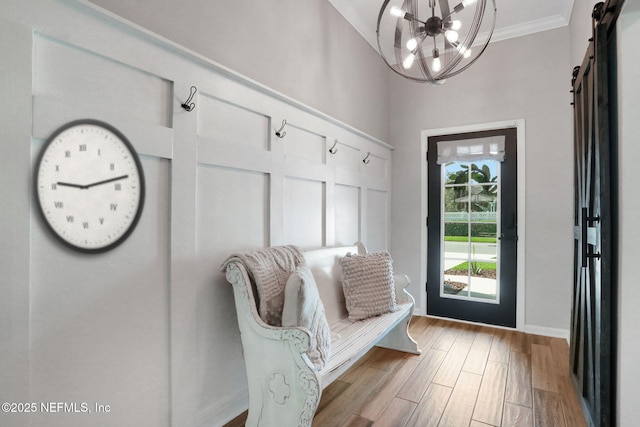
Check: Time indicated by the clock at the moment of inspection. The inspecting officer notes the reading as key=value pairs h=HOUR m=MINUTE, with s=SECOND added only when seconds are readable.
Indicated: h=9 m=13
